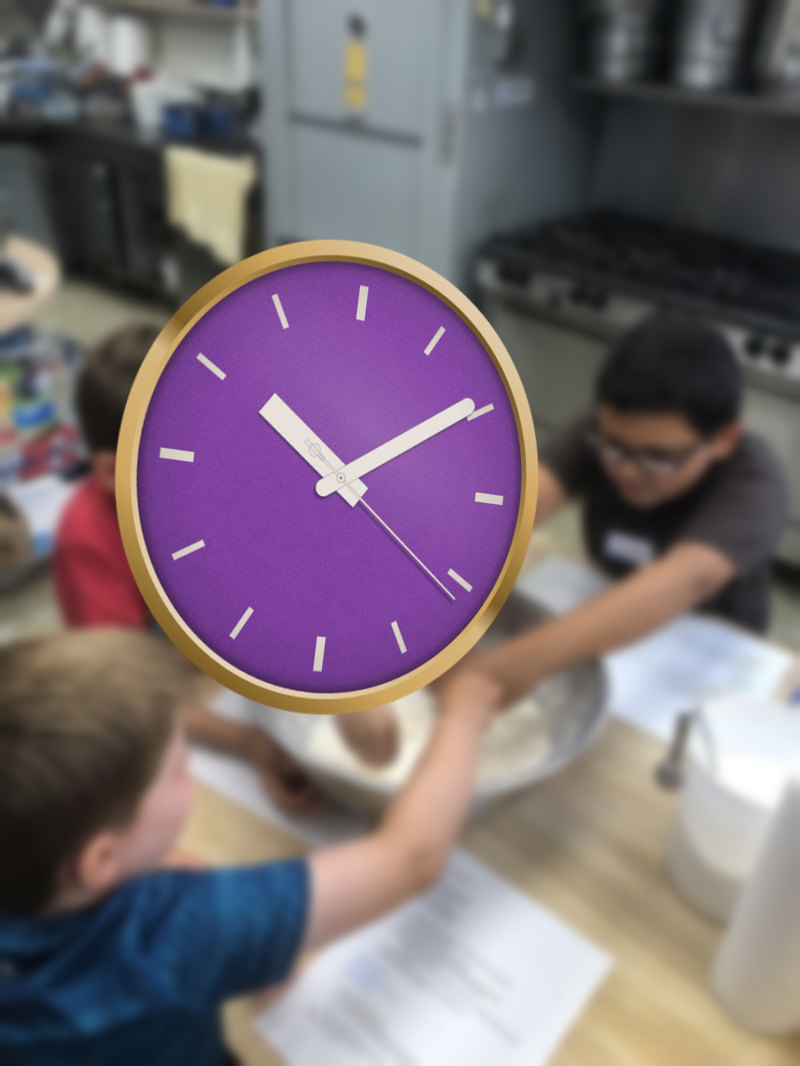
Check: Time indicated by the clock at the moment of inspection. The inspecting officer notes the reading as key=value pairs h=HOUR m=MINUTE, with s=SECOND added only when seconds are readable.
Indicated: h=10 m=9 s=21
